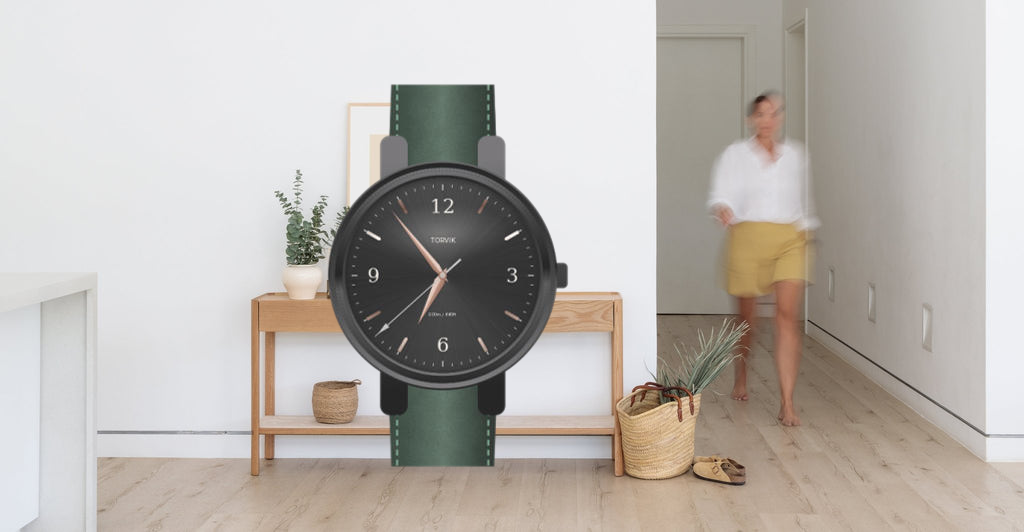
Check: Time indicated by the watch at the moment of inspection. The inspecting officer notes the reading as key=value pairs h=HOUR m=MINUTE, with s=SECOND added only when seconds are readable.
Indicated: h=6 m=53 s=38
